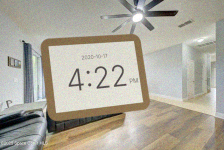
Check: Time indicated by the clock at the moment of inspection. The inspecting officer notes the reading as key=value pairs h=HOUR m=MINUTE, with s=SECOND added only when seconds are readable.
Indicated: h=4 m=22
